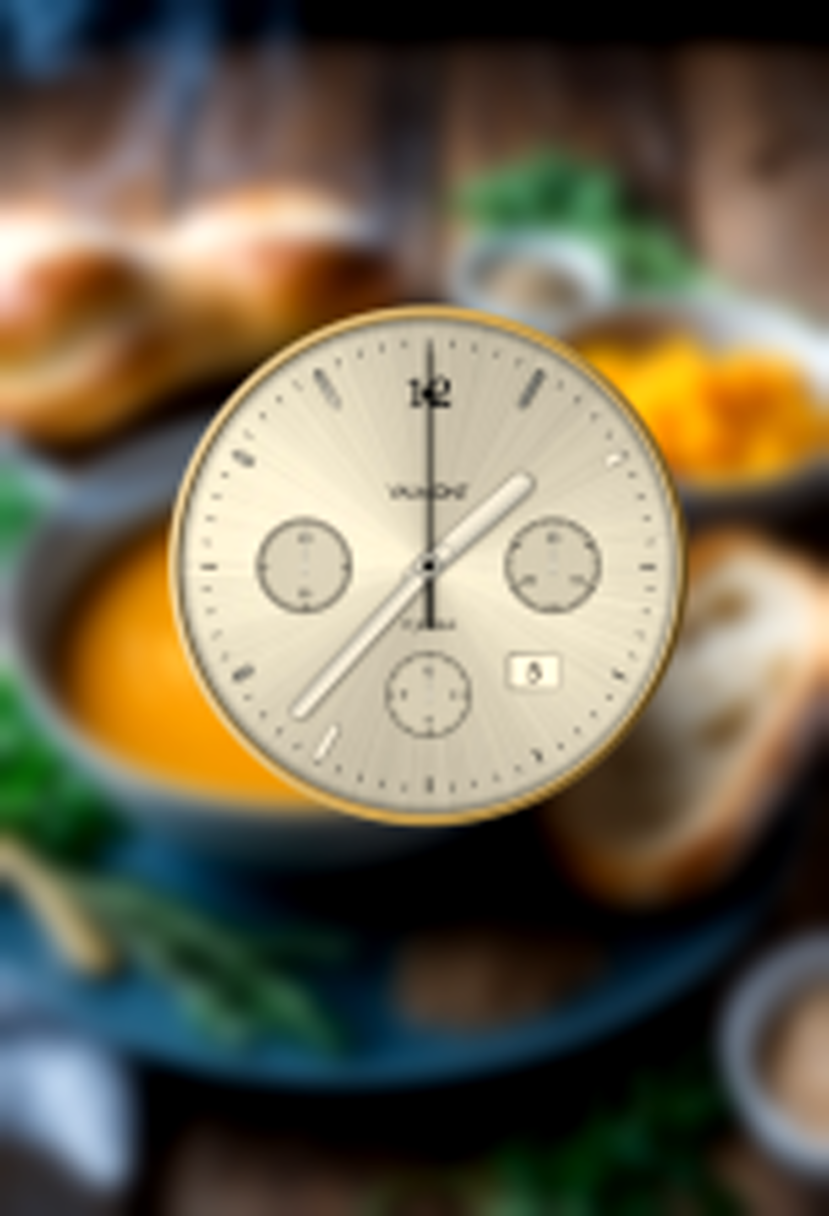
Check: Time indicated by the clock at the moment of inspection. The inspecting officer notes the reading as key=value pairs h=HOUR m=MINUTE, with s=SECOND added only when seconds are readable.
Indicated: h=1 m=37
